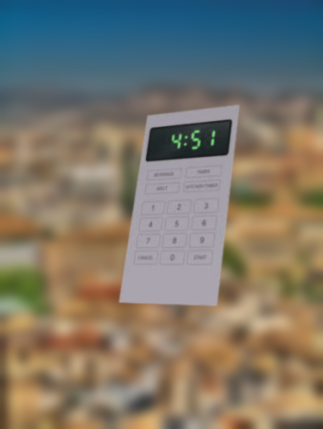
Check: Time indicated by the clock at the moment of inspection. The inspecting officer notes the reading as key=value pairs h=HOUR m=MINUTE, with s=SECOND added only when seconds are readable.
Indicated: h=4 m=51
